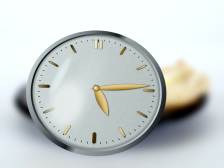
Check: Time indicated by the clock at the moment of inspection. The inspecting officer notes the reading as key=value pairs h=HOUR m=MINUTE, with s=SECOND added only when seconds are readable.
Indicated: h=5 m=14
